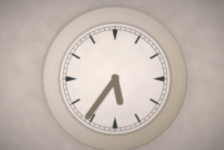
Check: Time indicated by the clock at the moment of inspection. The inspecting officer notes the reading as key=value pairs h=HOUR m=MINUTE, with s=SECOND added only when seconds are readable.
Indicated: h=5 m=36
